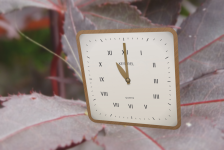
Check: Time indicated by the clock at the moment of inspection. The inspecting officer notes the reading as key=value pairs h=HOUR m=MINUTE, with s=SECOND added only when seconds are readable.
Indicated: h=11 m=0
